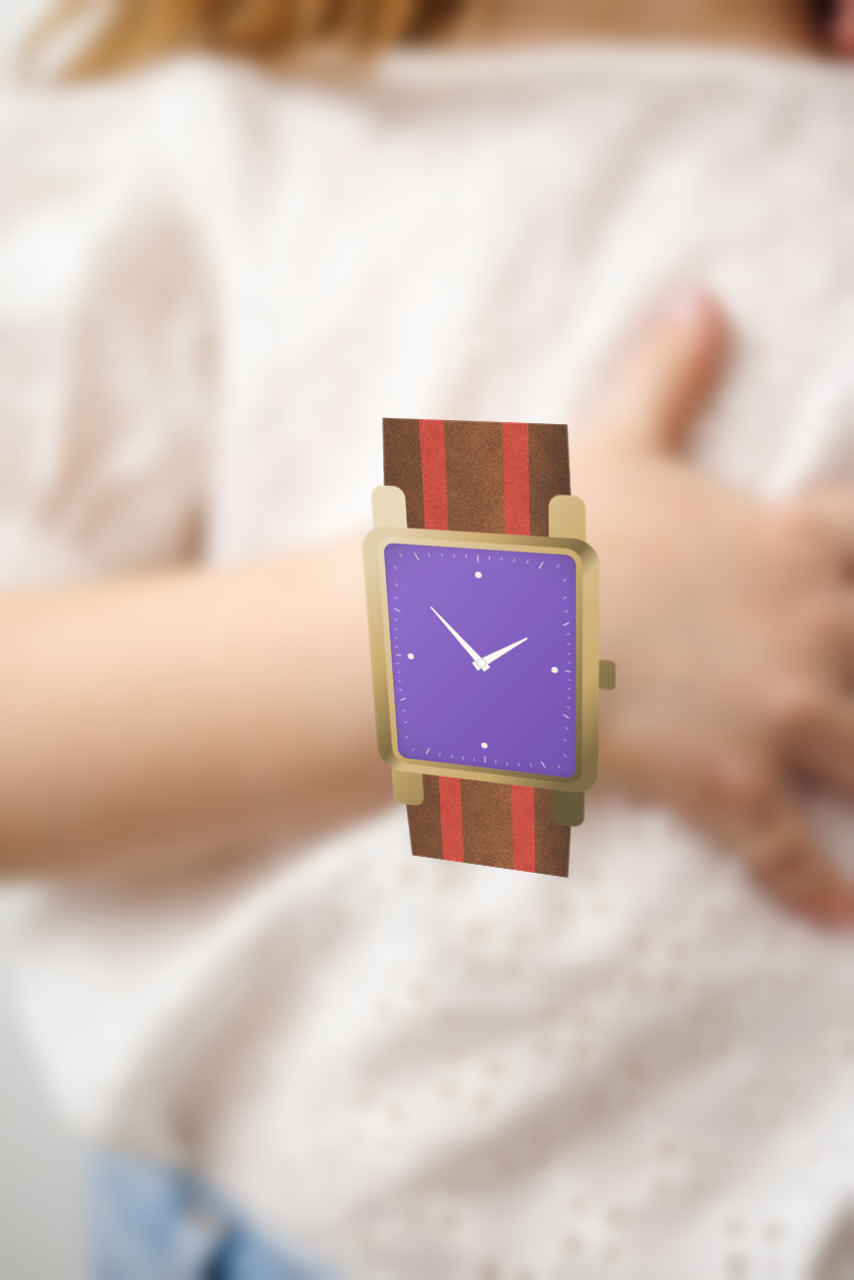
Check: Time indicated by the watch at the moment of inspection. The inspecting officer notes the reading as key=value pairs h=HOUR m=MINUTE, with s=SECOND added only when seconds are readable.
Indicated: h=1 m=53
